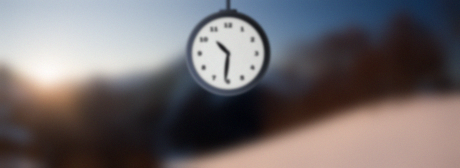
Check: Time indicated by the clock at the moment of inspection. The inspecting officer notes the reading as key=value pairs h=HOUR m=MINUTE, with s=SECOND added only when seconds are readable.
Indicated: h=10 m=31
